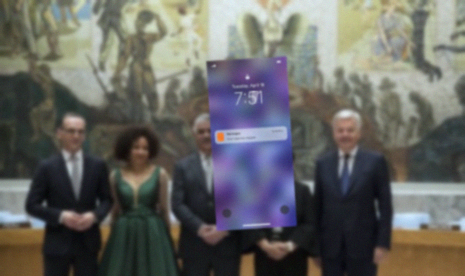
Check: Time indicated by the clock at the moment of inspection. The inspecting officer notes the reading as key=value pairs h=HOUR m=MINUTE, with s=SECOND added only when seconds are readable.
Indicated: h=7 m=51
